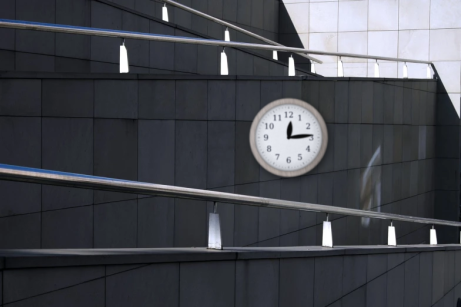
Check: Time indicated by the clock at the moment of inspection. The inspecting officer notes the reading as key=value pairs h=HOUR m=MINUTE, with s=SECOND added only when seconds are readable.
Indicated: h=12 m=14
